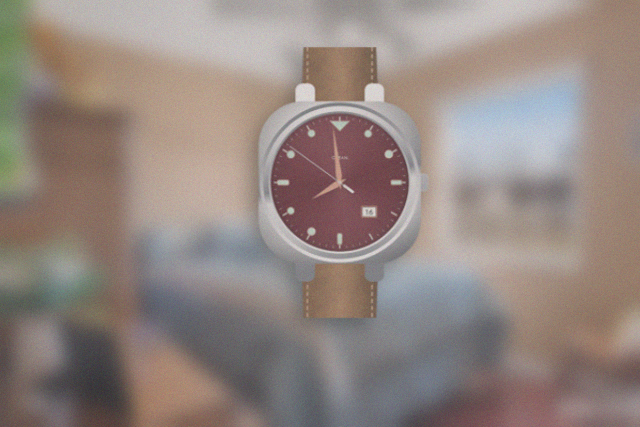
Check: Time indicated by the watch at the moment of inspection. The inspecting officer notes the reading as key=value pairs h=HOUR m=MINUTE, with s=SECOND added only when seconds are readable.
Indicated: h=7 m=58 s=51
